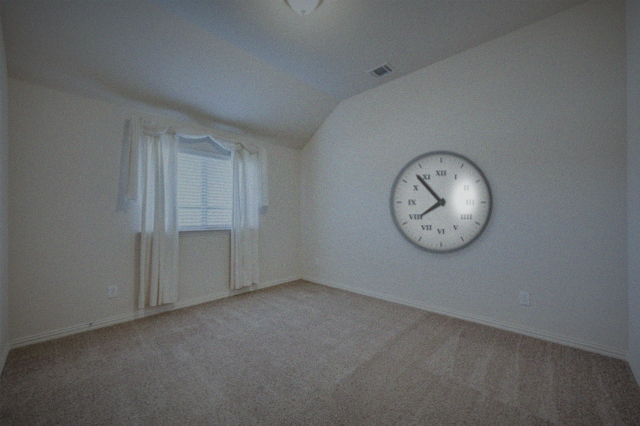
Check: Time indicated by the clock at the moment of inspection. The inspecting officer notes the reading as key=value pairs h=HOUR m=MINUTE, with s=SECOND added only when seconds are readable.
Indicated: h=7 m=53
